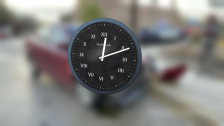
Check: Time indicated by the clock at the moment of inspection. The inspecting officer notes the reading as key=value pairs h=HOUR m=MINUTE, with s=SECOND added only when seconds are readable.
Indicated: h=12 m=11
